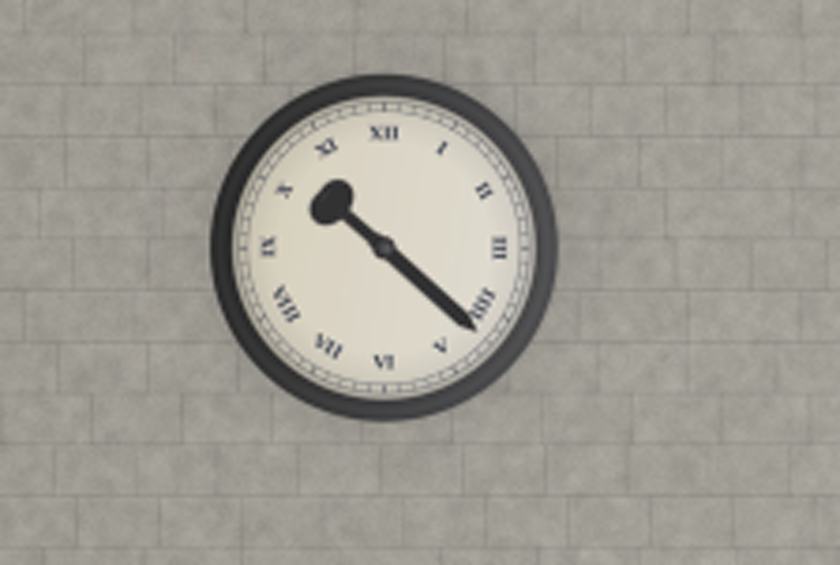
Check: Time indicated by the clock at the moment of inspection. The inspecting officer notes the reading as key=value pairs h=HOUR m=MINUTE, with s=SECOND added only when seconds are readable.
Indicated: h=10 m=22
